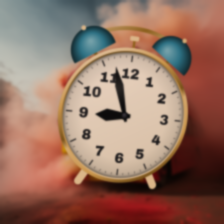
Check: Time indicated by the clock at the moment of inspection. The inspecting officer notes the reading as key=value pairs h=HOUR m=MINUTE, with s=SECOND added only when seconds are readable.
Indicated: h=8 m=57
